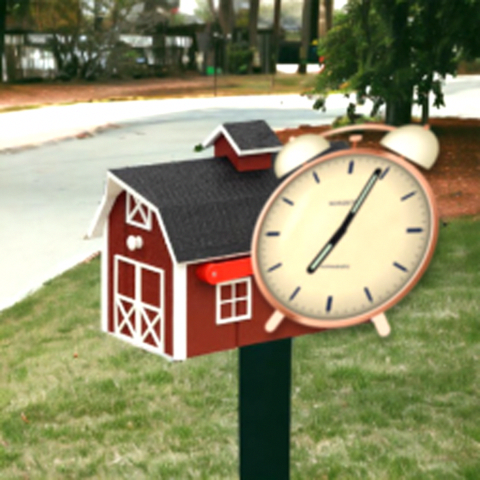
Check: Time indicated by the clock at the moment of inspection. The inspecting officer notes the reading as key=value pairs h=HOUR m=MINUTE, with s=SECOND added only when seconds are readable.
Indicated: h=7 m=4
